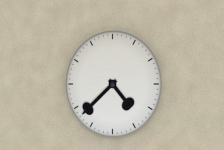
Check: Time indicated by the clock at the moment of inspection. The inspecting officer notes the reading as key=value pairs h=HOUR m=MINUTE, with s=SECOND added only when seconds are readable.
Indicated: h=4 m=38
